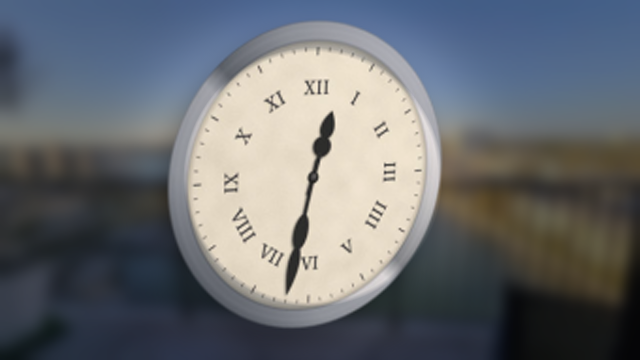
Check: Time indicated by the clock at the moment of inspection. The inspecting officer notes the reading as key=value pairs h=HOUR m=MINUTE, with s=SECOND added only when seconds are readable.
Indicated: h=12 m=32
